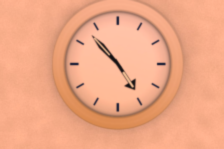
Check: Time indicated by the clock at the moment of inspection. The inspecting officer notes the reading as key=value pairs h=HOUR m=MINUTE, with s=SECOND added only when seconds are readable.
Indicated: h=4 m=53
